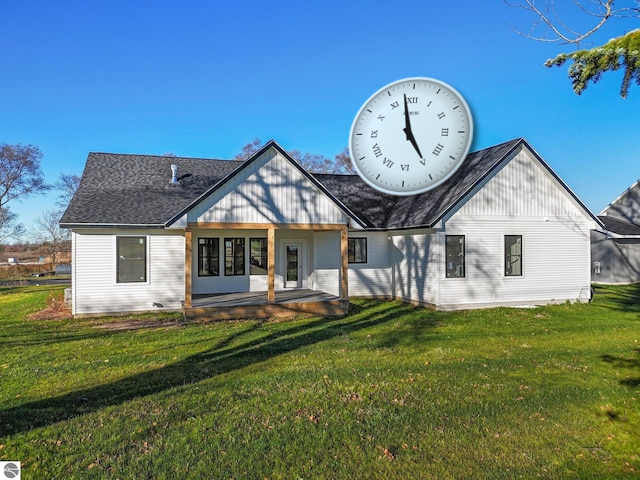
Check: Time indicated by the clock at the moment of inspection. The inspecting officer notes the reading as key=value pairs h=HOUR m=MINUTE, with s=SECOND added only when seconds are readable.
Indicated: h=4 m=58
